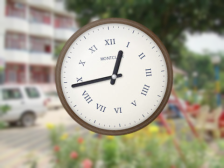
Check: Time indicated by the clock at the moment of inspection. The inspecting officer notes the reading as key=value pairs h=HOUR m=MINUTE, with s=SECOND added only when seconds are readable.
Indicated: h=12 m=44
